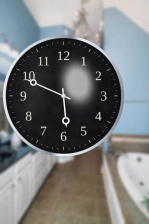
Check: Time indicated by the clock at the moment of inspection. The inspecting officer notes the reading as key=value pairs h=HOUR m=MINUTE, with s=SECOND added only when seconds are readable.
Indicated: h=5 m=49
